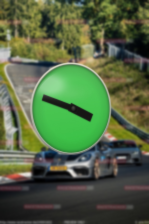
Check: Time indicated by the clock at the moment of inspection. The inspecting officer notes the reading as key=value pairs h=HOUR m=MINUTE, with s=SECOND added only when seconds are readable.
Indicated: h=3 m=48
